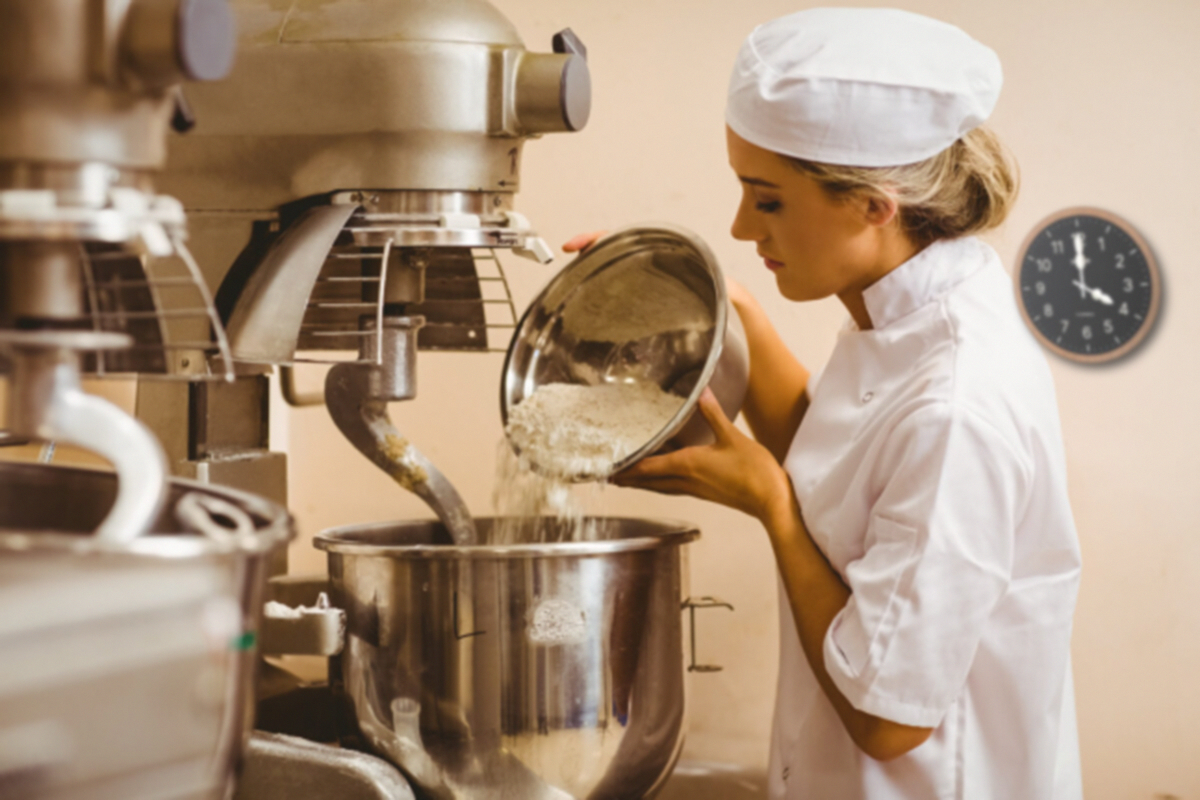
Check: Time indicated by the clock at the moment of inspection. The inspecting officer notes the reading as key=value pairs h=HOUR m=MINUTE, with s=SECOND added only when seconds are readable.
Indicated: h=4 m=0
